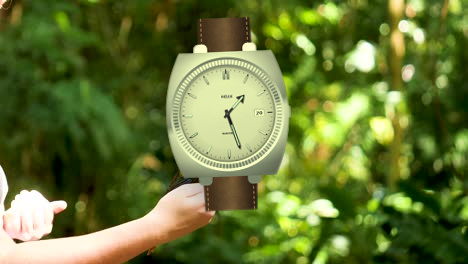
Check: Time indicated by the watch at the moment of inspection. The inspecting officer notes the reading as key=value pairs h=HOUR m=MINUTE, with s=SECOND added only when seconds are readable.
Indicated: h=1 m=27
